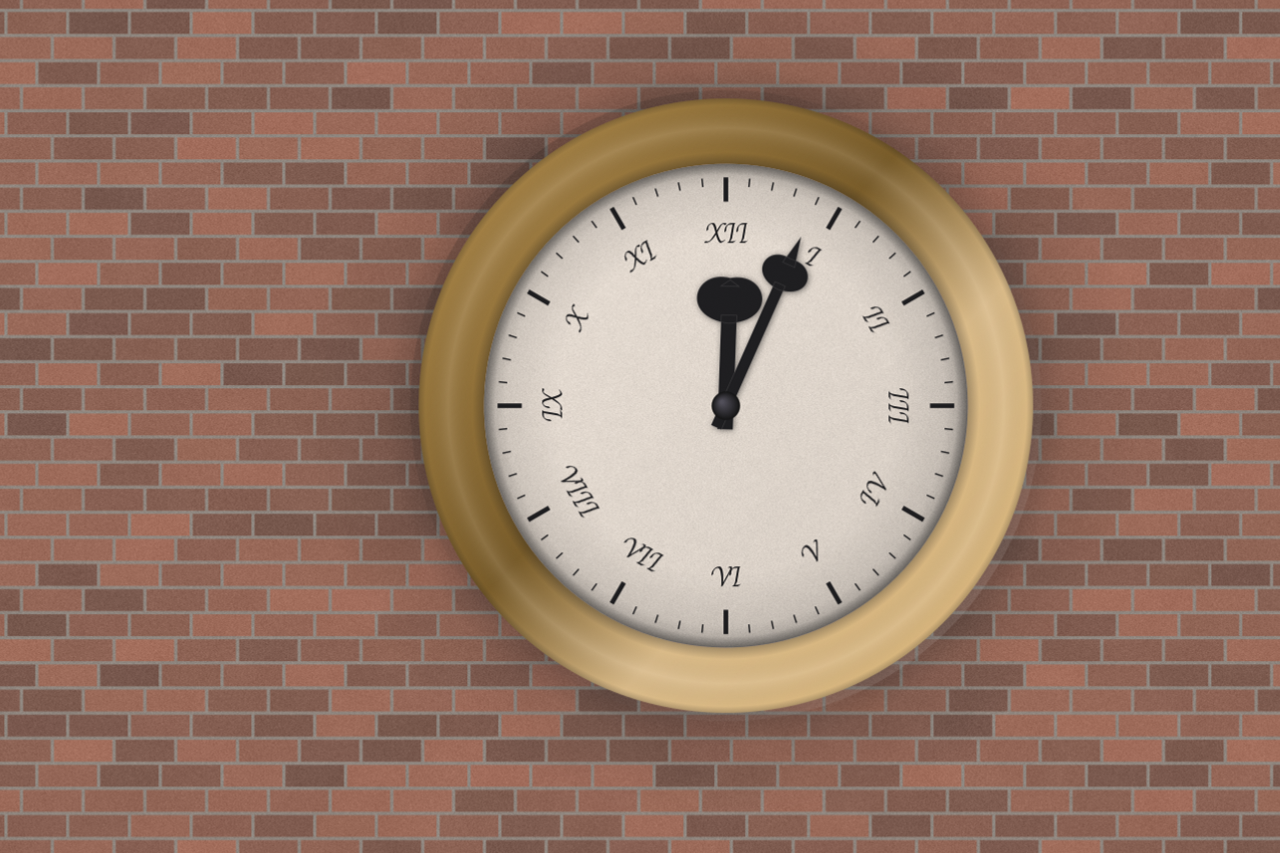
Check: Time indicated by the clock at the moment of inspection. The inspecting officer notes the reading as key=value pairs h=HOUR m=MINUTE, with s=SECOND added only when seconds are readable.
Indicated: h=12 m=4
